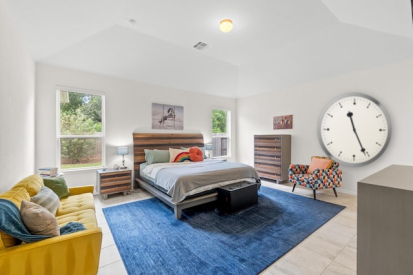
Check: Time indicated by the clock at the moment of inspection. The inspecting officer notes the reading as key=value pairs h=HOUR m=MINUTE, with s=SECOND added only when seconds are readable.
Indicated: h=11 m=26
